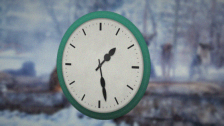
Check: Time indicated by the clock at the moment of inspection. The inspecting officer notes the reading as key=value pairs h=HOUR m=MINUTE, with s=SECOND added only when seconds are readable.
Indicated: h=1 m=28
